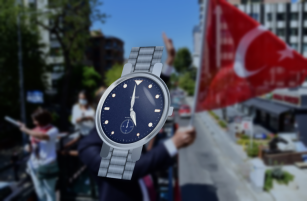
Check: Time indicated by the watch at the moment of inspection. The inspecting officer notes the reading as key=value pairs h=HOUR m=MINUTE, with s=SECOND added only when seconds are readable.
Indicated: h=4 m=59
